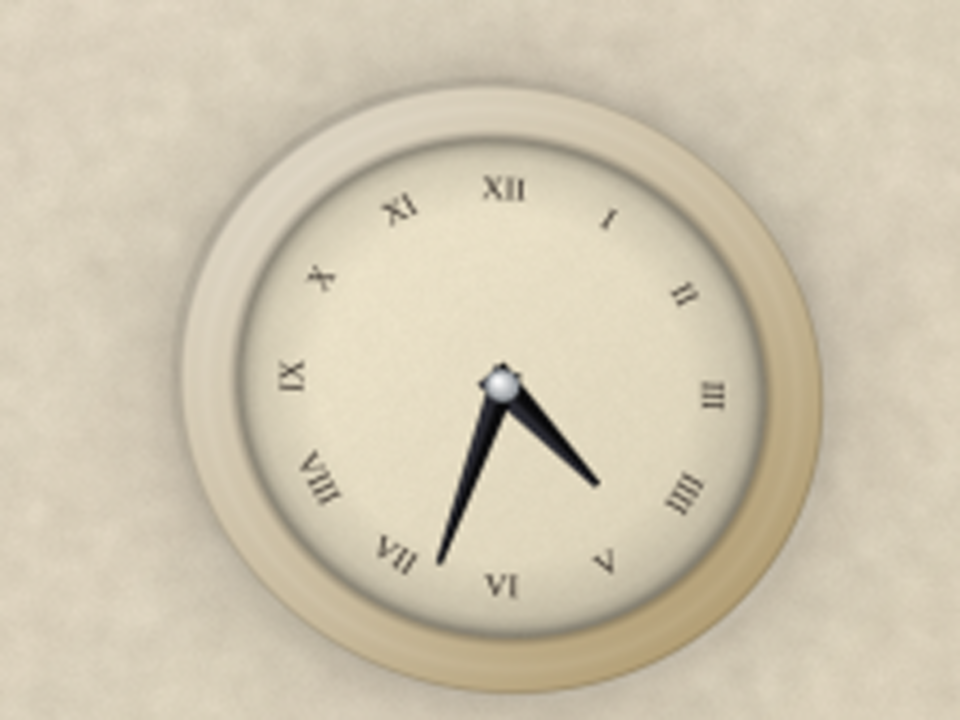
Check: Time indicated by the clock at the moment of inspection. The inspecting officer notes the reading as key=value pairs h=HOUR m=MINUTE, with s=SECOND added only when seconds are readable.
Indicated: h=4 m=33
